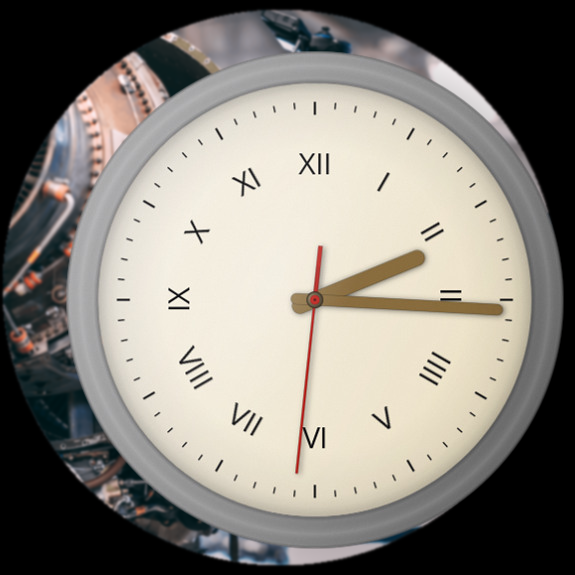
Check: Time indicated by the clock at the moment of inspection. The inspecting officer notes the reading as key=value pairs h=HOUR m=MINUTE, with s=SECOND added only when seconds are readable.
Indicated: h=2 m=15 s=31
